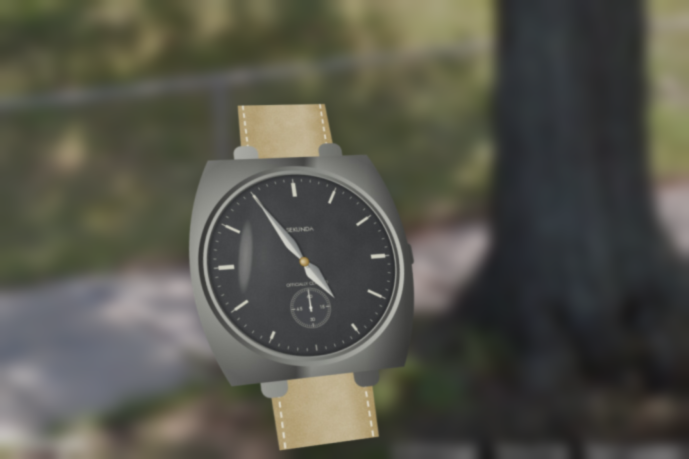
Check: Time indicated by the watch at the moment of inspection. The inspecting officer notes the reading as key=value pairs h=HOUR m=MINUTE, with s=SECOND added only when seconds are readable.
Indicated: h=4 m=55
